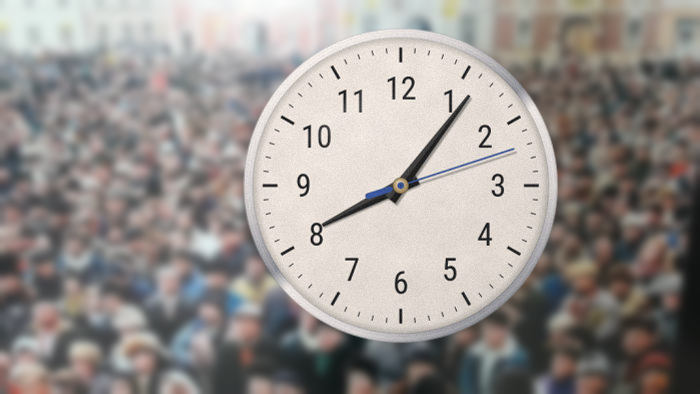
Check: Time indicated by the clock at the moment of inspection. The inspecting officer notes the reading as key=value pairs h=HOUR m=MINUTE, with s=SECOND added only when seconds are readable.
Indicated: h=8 m=6 s=12
